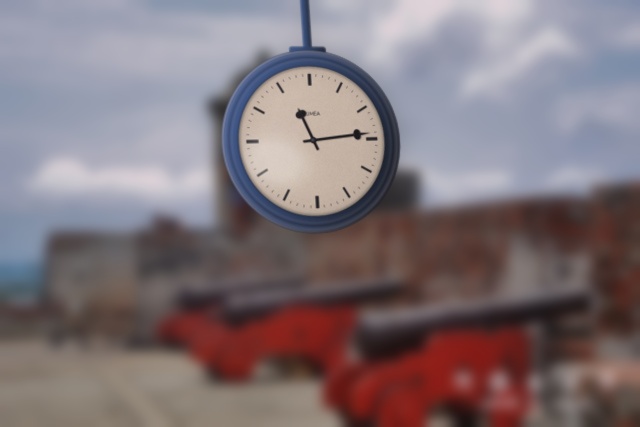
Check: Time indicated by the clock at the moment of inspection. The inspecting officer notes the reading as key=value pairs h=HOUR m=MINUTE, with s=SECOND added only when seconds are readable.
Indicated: h=11 m=14
